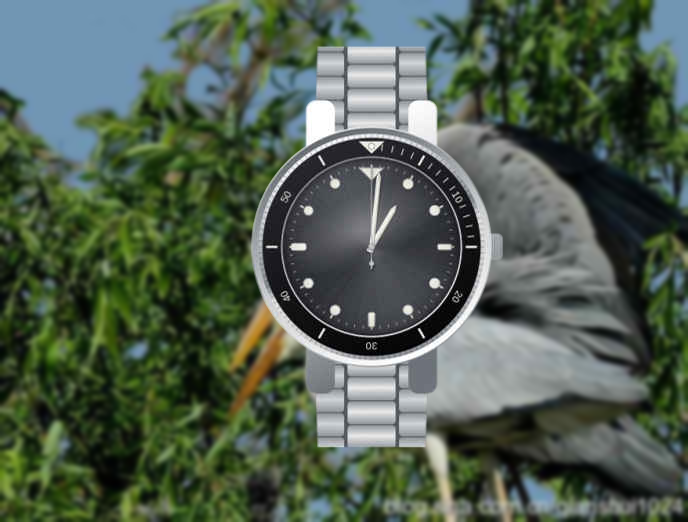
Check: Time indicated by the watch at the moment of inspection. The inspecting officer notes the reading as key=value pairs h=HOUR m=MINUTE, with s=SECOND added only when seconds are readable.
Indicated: h=1 m=1 s=0
